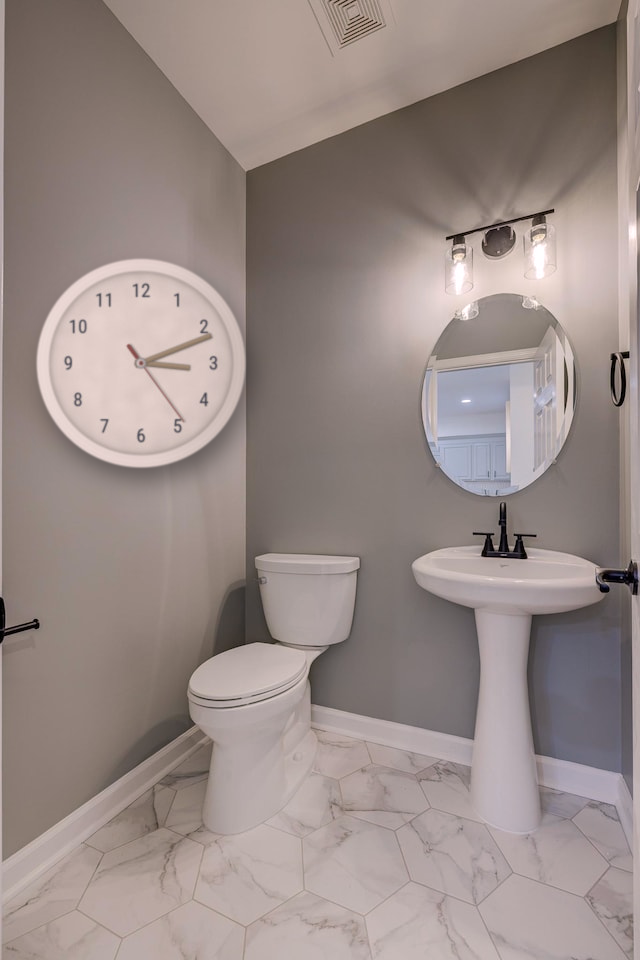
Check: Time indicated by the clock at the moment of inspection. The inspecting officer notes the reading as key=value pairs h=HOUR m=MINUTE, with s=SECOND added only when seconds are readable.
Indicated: h=3 m=11 s=24
